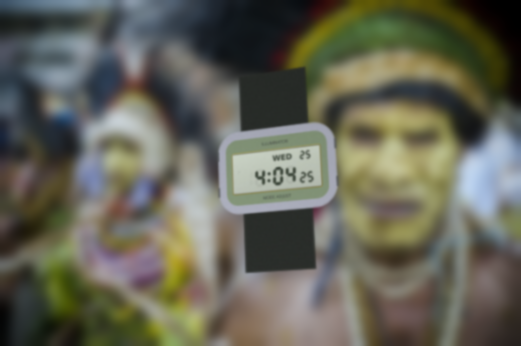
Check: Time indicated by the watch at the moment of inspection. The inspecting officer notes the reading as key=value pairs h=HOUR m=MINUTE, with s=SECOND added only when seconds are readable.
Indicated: h=4 m=4 s=25
